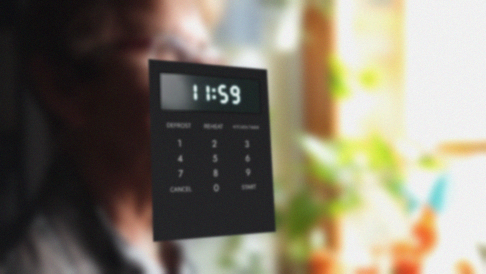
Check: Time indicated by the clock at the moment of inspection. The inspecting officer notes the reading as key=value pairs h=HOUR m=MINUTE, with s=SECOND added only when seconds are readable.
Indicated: h=11 m=59
